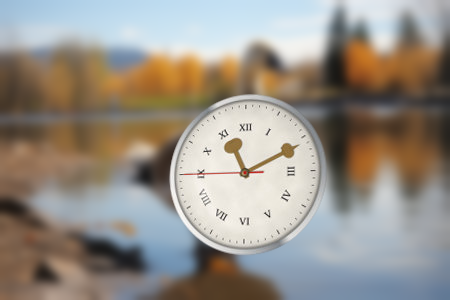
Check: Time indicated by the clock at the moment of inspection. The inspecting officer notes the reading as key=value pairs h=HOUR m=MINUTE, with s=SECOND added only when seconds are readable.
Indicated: h=11 m=10 s=45
